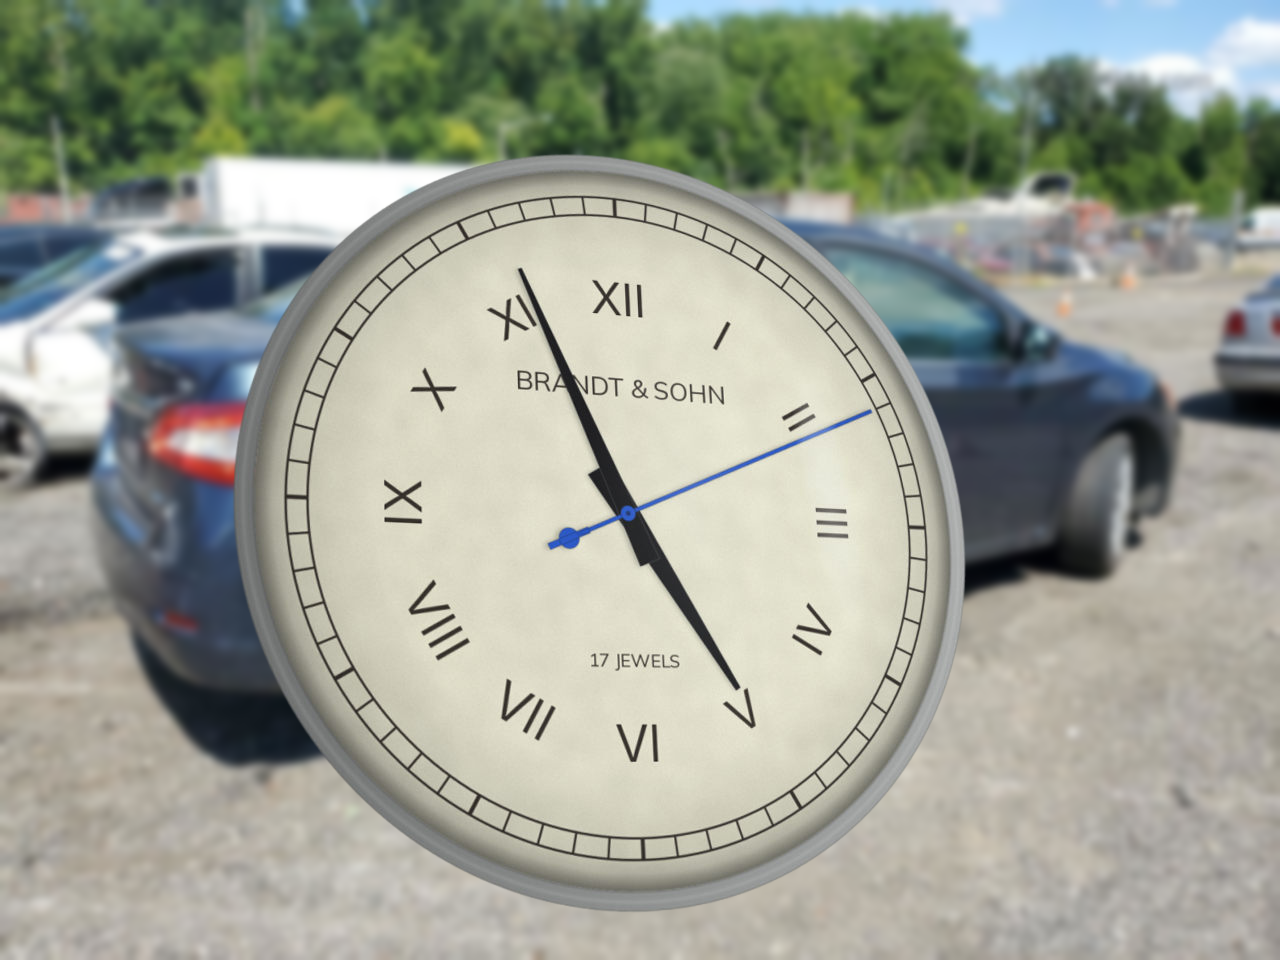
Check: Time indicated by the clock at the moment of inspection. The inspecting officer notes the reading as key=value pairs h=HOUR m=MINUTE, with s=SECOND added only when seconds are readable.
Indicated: h=4 m=56 s=11
